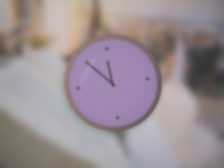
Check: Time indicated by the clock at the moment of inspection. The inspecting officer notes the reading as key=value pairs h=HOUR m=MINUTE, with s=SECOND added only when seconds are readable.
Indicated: h=11 m=53
